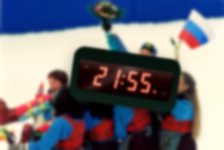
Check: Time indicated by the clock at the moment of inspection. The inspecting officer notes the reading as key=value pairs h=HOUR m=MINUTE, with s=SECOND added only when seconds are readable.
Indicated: h=21 m=55
